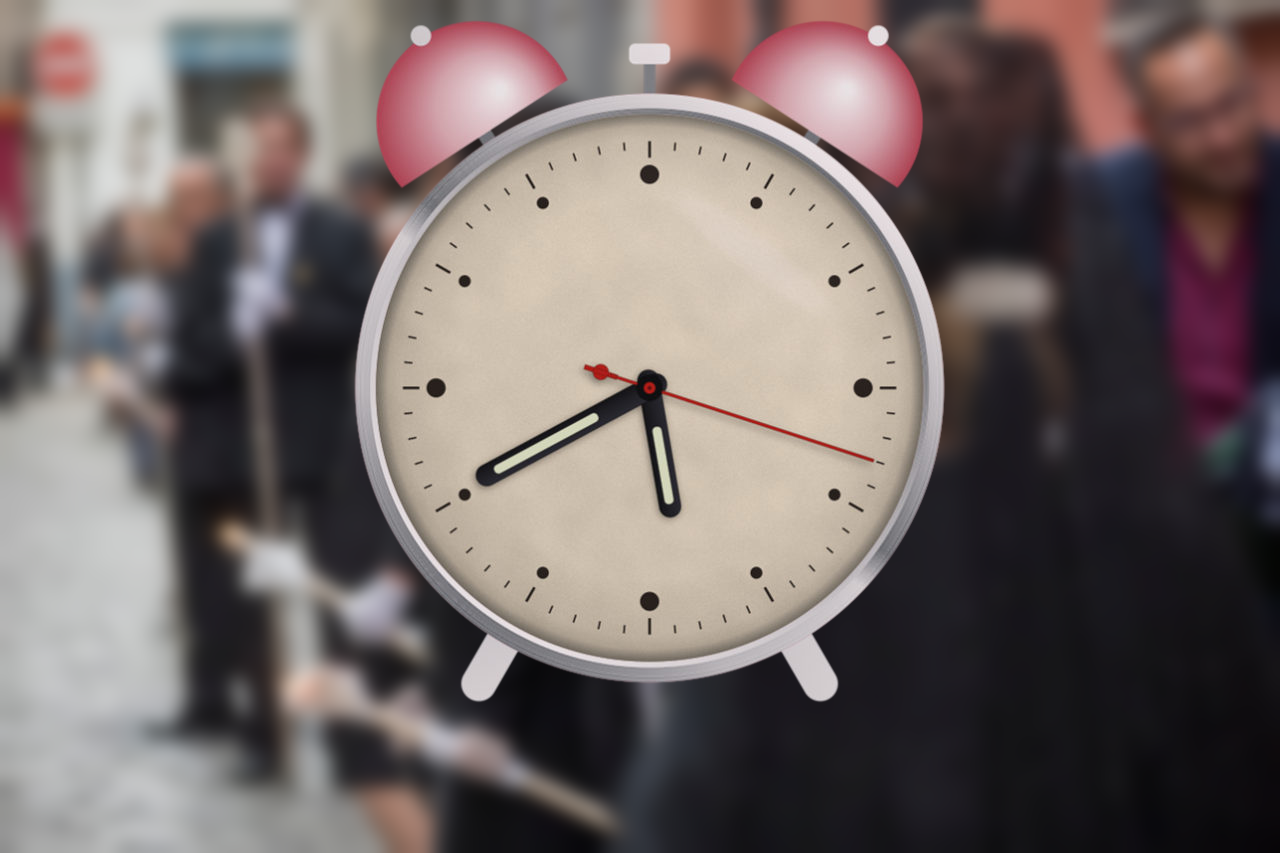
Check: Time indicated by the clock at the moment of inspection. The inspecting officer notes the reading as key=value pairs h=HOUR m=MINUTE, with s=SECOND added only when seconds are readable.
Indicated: h=5 m=40 s=18
